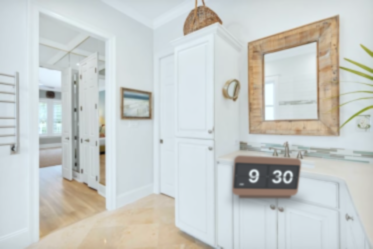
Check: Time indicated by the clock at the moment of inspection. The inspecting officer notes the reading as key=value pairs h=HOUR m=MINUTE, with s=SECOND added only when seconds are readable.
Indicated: h=9 m=30
